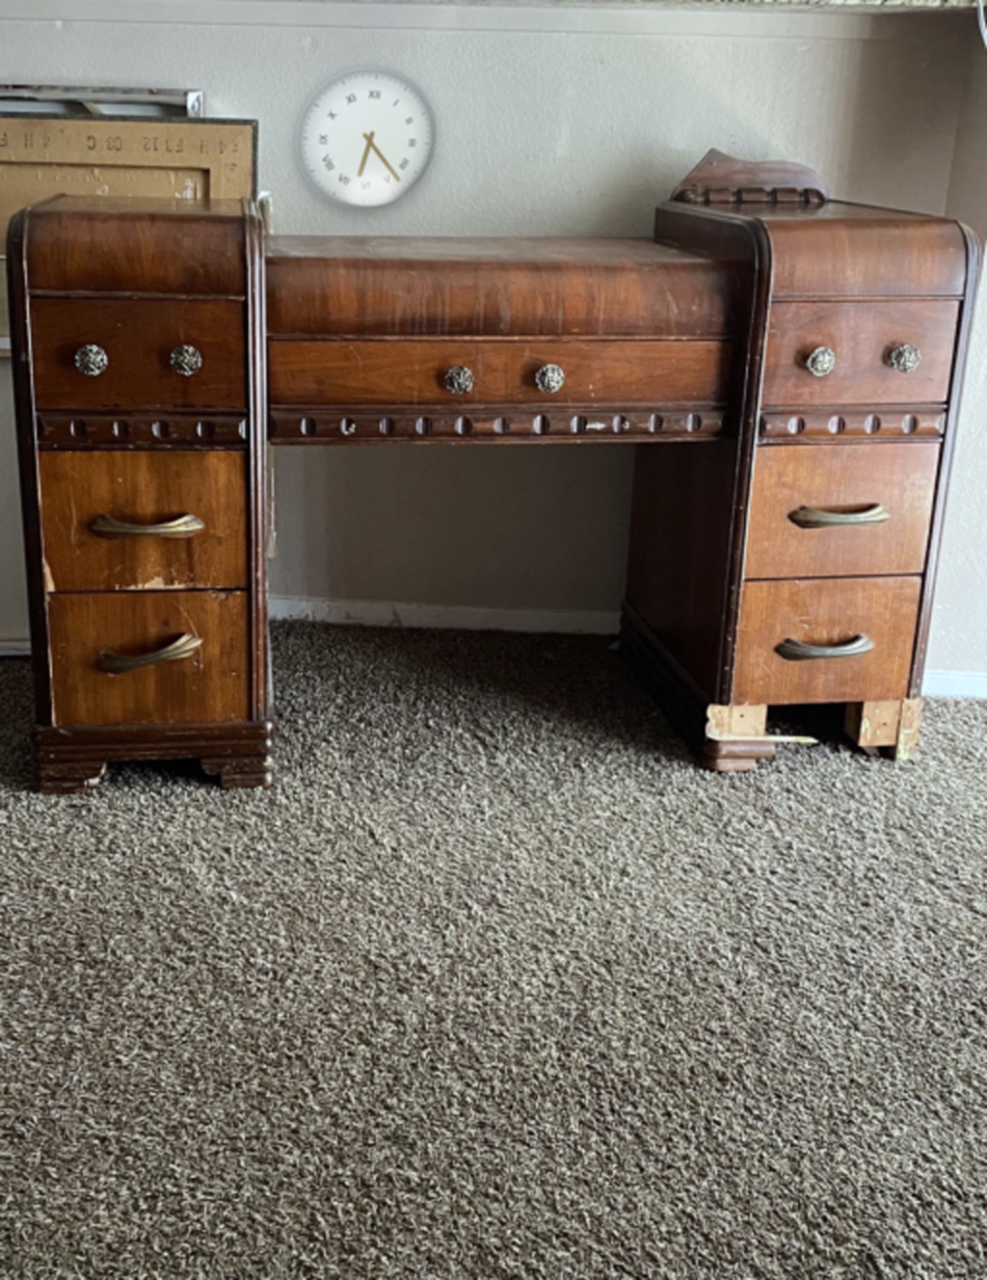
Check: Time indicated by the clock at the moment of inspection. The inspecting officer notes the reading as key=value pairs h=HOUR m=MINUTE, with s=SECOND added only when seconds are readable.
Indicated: h=6 m=23
